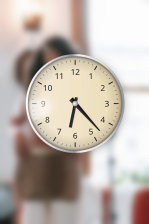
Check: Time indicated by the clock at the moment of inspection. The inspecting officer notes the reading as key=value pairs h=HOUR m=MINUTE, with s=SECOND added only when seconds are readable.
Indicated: h=6 m=23
